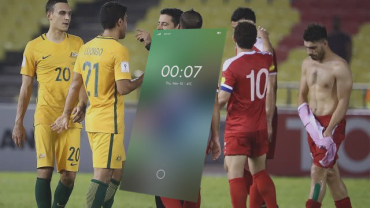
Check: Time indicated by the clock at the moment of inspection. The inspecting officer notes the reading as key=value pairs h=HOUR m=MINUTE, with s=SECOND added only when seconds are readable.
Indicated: h=0 m=7
